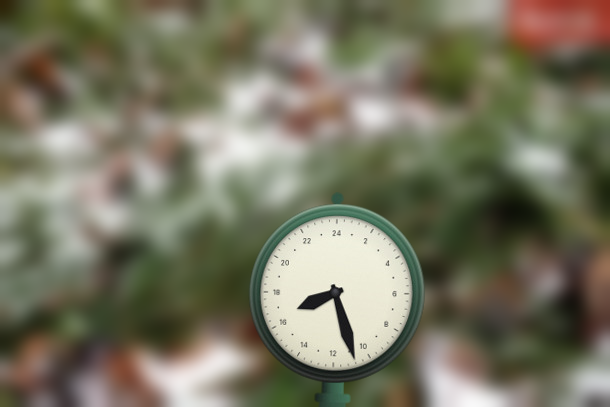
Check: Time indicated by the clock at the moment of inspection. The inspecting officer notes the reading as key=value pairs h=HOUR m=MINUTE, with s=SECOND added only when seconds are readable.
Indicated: h=16 m=27
